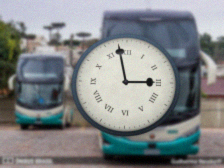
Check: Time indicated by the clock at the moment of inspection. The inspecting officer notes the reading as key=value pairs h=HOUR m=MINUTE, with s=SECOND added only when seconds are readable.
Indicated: h=2 m=58
